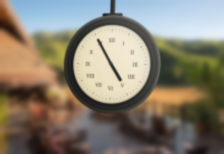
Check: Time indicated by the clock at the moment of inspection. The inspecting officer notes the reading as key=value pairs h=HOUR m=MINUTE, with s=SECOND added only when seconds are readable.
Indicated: h=4 m=55
